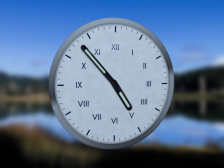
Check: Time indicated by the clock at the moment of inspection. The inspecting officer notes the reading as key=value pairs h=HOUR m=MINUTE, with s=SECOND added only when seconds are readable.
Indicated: h=4 m=53
